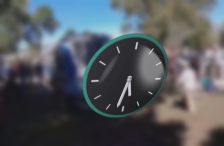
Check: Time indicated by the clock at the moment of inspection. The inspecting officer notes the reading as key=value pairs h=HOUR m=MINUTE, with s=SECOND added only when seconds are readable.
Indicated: h=5 m=32
